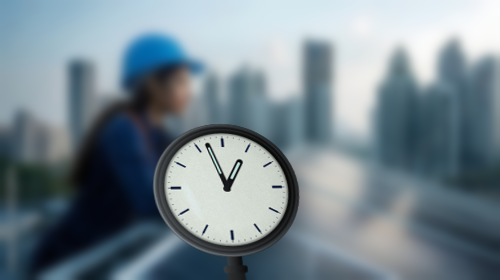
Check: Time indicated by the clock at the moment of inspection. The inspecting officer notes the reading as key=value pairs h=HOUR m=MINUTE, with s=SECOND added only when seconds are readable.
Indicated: h=12 m=57
